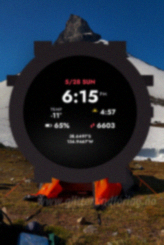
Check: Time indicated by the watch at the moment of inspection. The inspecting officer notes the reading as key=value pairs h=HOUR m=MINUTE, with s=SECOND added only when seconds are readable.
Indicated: h=6 m=15
